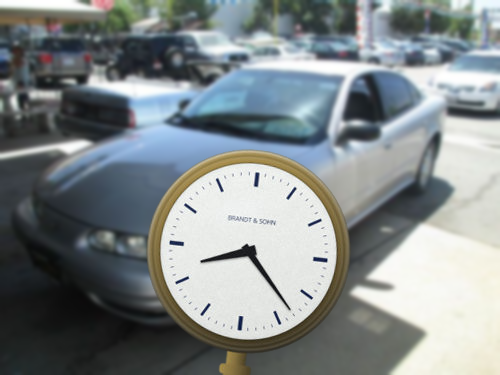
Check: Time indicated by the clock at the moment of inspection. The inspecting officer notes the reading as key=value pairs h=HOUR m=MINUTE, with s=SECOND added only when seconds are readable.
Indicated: h=8 m=23
